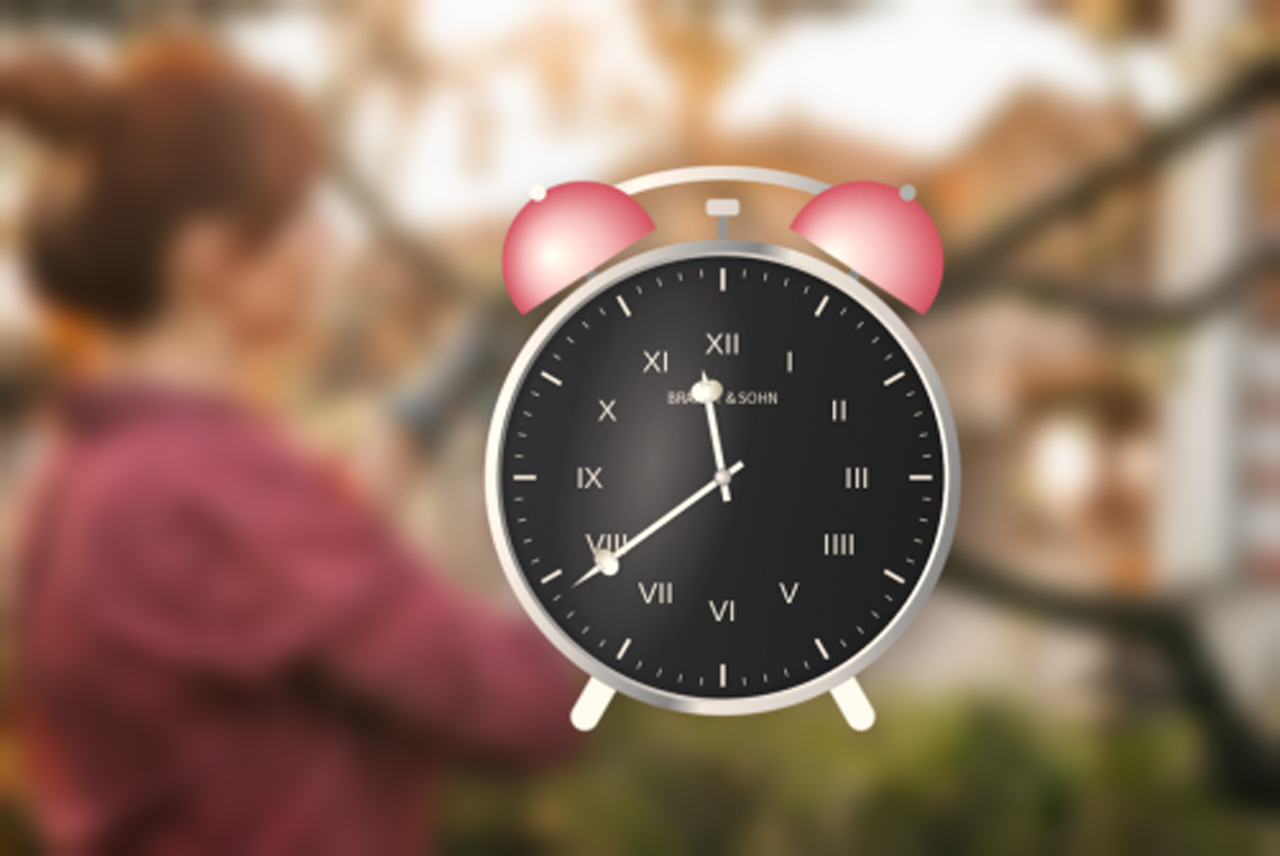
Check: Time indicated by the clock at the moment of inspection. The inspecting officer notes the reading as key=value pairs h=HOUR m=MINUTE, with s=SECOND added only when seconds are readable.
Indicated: h=11 m=39
